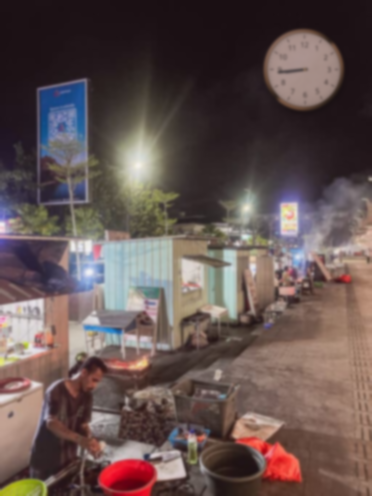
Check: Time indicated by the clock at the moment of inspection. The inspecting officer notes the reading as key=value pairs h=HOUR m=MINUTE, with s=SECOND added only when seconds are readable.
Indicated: h=8 m=44
